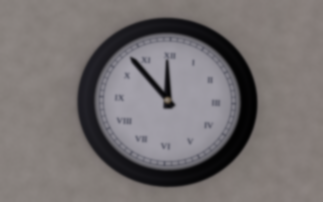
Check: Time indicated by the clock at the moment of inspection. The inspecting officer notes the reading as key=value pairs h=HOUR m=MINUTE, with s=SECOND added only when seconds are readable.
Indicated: h=11 m=53
